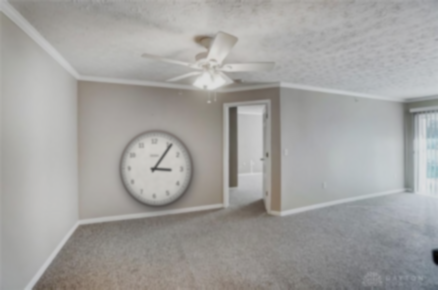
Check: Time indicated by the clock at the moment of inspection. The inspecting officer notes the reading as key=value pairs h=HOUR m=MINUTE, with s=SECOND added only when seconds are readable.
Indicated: h=3 m=6
